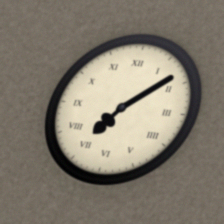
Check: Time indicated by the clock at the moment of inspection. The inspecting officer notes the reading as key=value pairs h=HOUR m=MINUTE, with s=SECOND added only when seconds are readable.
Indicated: h=7 m=8
